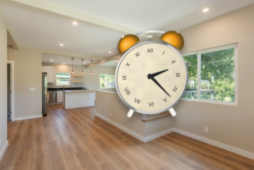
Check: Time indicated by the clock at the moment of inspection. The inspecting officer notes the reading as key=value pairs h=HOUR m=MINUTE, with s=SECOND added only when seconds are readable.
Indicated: h=2 m=23
